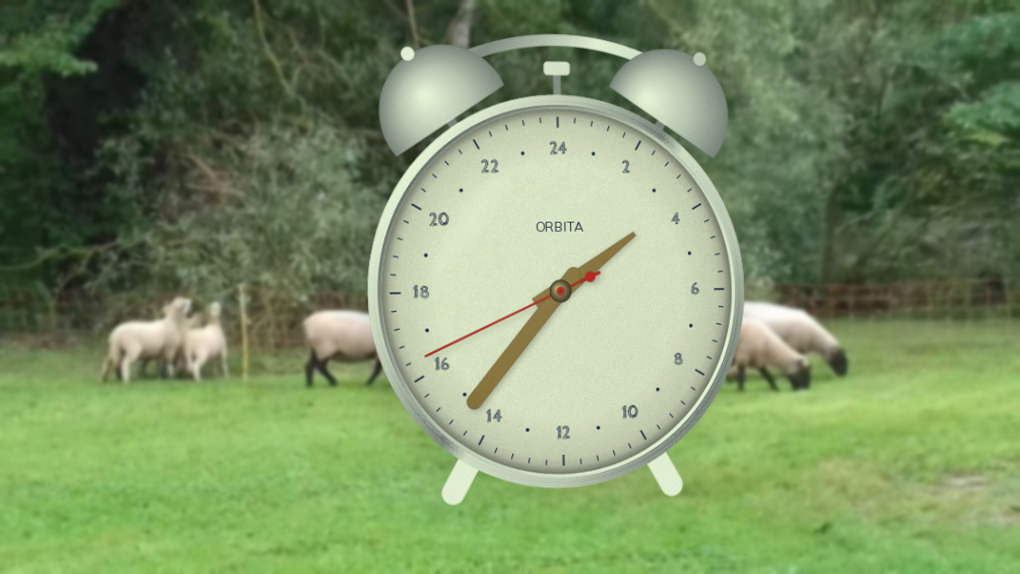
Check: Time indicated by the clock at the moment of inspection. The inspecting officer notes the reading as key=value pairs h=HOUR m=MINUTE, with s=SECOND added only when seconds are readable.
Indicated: h=3 m=36 s=41
